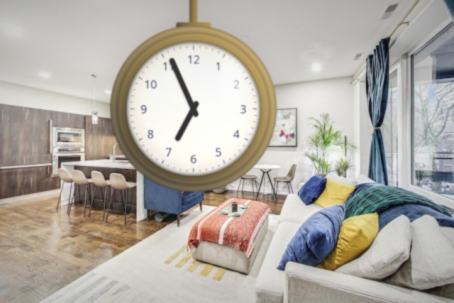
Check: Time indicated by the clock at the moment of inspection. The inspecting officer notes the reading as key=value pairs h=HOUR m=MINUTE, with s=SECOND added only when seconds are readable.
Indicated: h=6 m=56
